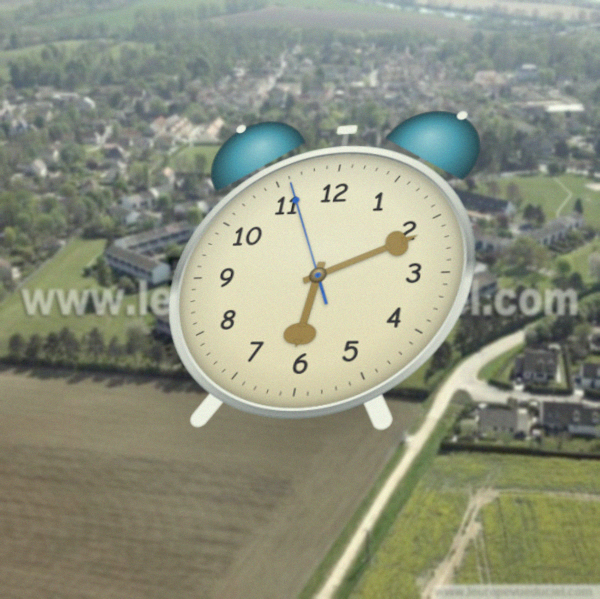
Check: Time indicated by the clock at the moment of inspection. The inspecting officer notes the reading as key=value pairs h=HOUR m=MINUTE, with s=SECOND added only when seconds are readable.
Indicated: h=6 m=10 s=56
